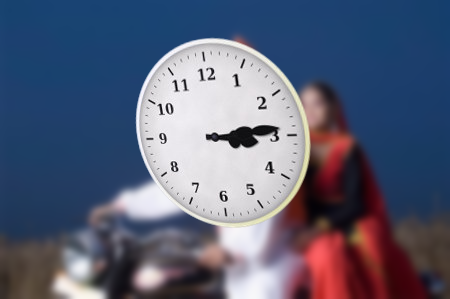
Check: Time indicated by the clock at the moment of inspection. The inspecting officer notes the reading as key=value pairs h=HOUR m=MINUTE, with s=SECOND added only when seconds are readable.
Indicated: h=3 m=14
